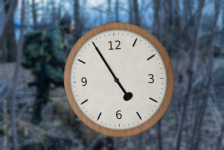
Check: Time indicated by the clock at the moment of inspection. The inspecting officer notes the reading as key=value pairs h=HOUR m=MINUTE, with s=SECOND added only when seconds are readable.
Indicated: h=4 m=55
